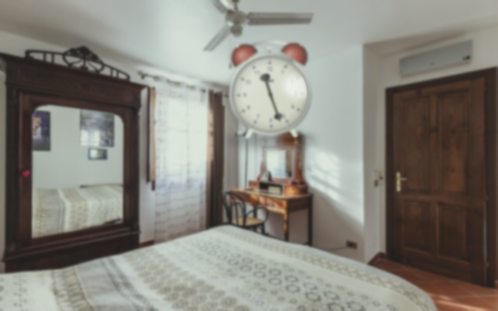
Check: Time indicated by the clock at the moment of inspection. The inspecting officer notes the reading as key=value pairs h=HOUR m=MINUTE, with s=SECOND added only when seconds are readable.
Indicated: h=11 m=27
